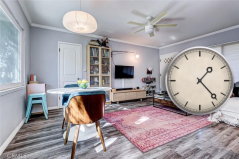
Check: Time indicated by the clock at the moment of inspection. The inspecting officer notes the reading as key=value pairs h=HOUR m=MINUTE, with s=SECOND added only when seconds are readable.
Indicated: h=1 m=23
